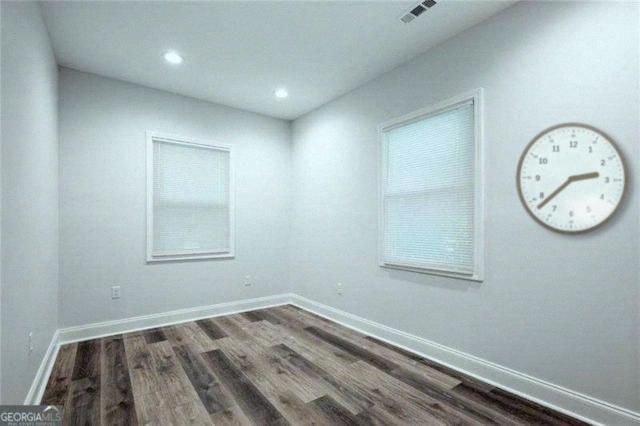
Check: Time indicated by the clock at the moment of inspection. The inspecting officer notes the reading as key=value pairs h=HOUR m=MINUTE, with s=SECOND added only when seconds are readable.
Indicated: h=2 m=38
